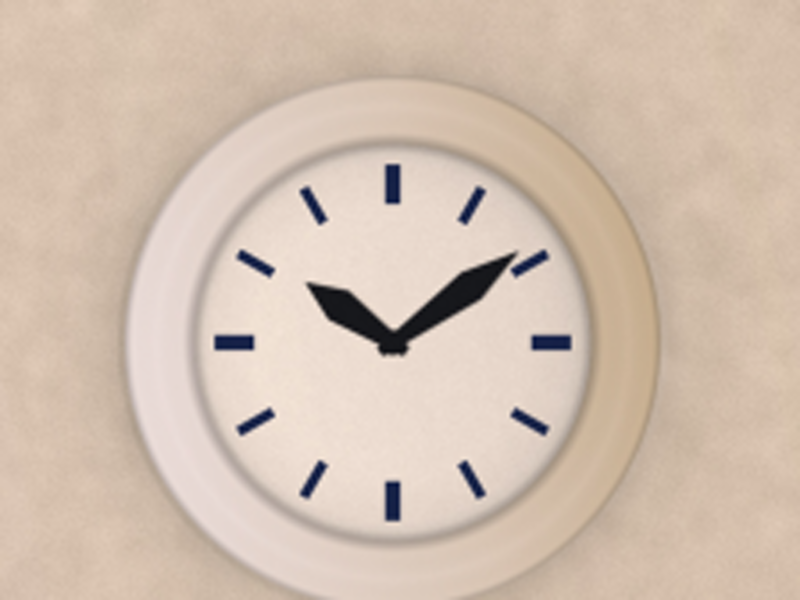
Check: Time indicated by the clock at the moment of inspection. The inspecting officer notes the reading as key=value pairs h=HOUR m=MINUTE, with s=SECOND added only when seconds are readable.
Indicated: h=10 m=9
